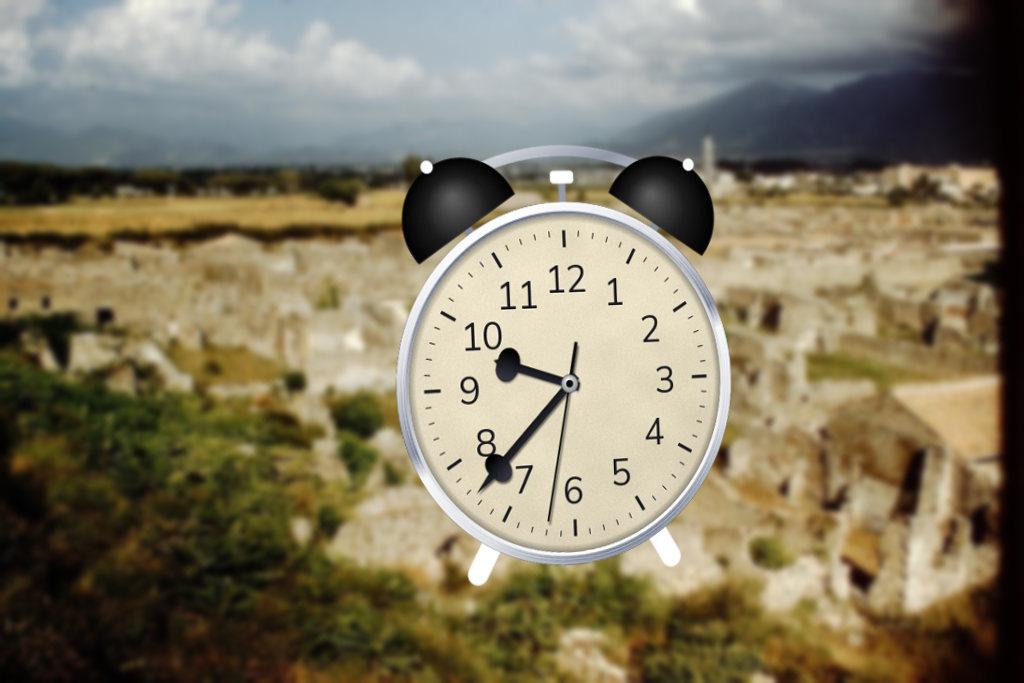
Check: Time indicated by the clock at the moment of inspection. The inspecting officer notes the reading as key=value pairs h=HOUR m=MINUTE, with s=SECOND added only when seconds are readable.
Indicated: h=9 m=37 s=32
